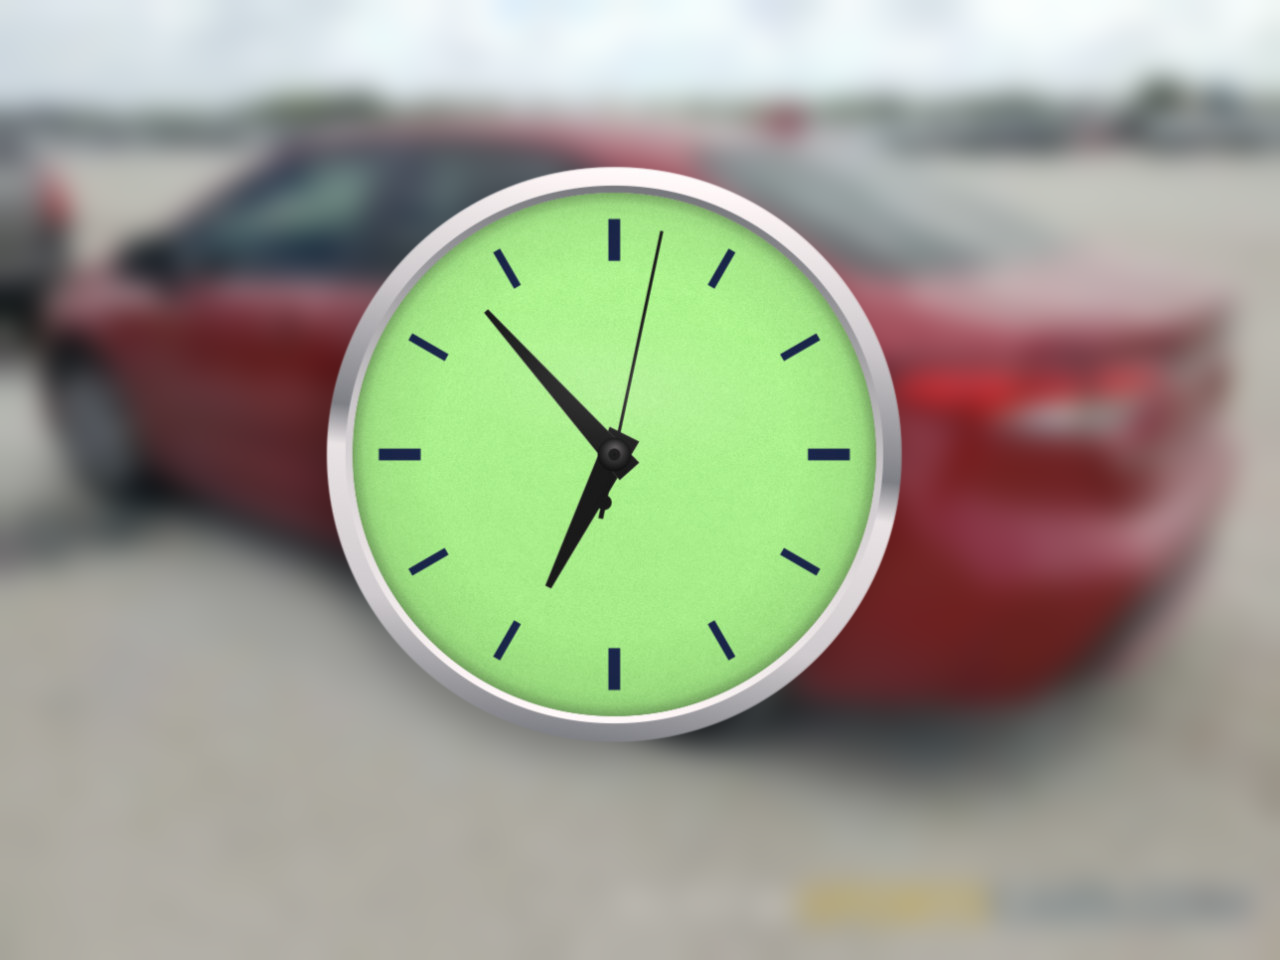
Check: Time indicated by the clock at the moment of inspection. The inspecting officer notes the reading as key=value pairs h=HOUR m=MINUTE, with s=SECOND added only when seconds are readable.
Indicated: h=6 m=53 s=2
